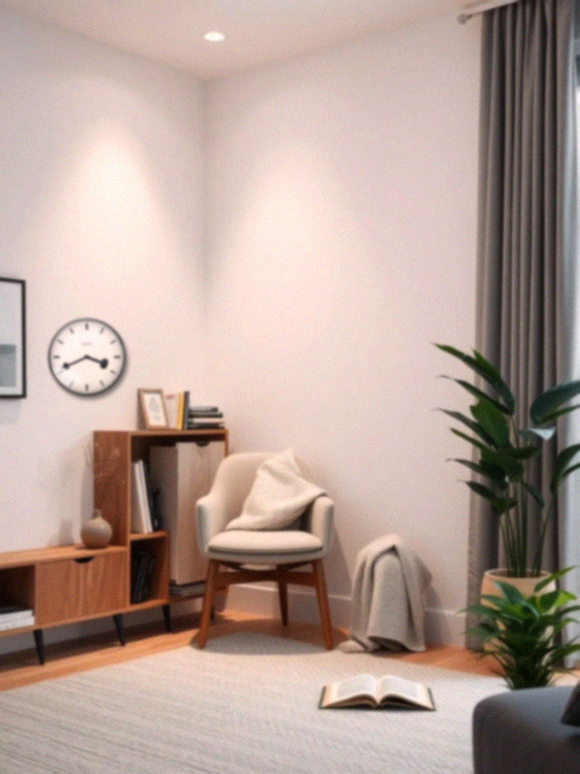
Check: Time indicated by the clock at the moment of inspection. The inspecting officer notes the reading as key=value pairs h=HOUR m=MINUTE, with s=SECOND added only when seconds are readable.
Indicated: h=3 m=41
